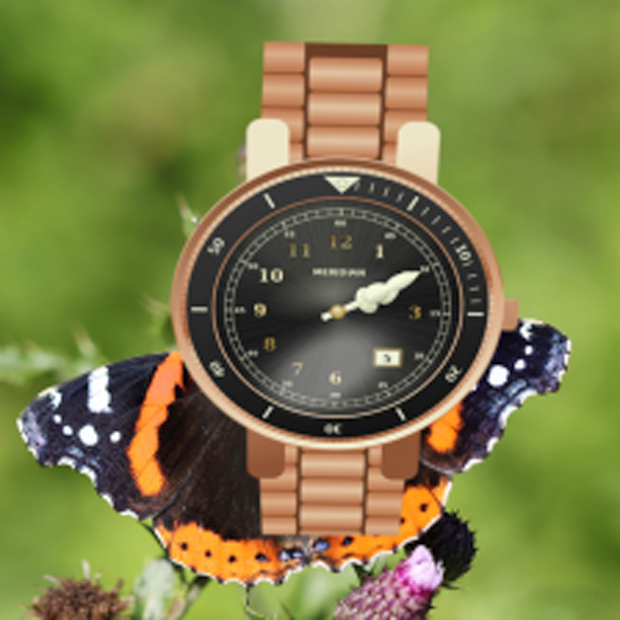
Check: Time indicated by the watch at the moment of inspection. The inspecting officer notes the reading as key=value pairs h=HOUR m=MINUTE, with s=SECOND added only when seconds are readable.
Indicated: h=2 m=10
